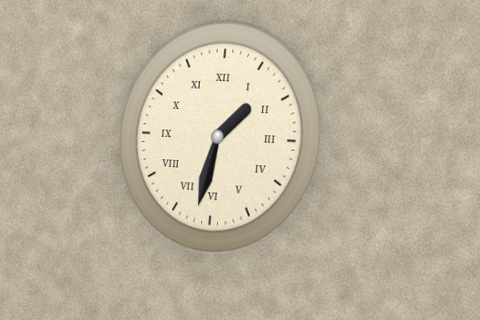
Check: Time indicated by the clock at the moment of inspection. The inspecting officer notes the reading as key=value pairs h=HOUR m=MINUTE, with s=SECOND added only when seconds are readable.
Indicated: h=1 m=32
